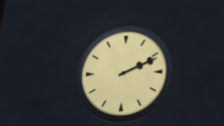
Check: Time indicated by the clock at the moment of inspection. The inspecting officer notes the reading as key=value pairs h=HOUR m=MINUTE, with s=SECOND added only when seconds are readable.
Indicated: h=2 m=11
